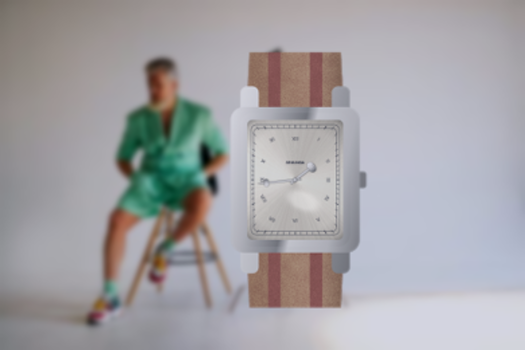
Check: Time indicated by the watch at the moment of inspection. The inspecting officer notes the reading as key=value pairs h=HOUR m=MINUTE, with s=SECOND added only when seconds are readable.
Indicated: h=1 m=44
